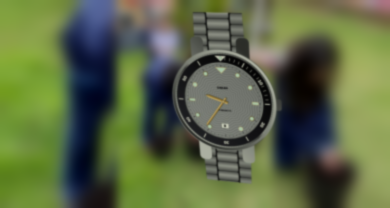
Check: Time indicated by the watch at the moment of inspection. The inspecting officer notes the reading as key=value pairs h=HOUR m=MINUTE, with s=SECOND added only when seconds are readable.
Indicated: h=9 m=36
